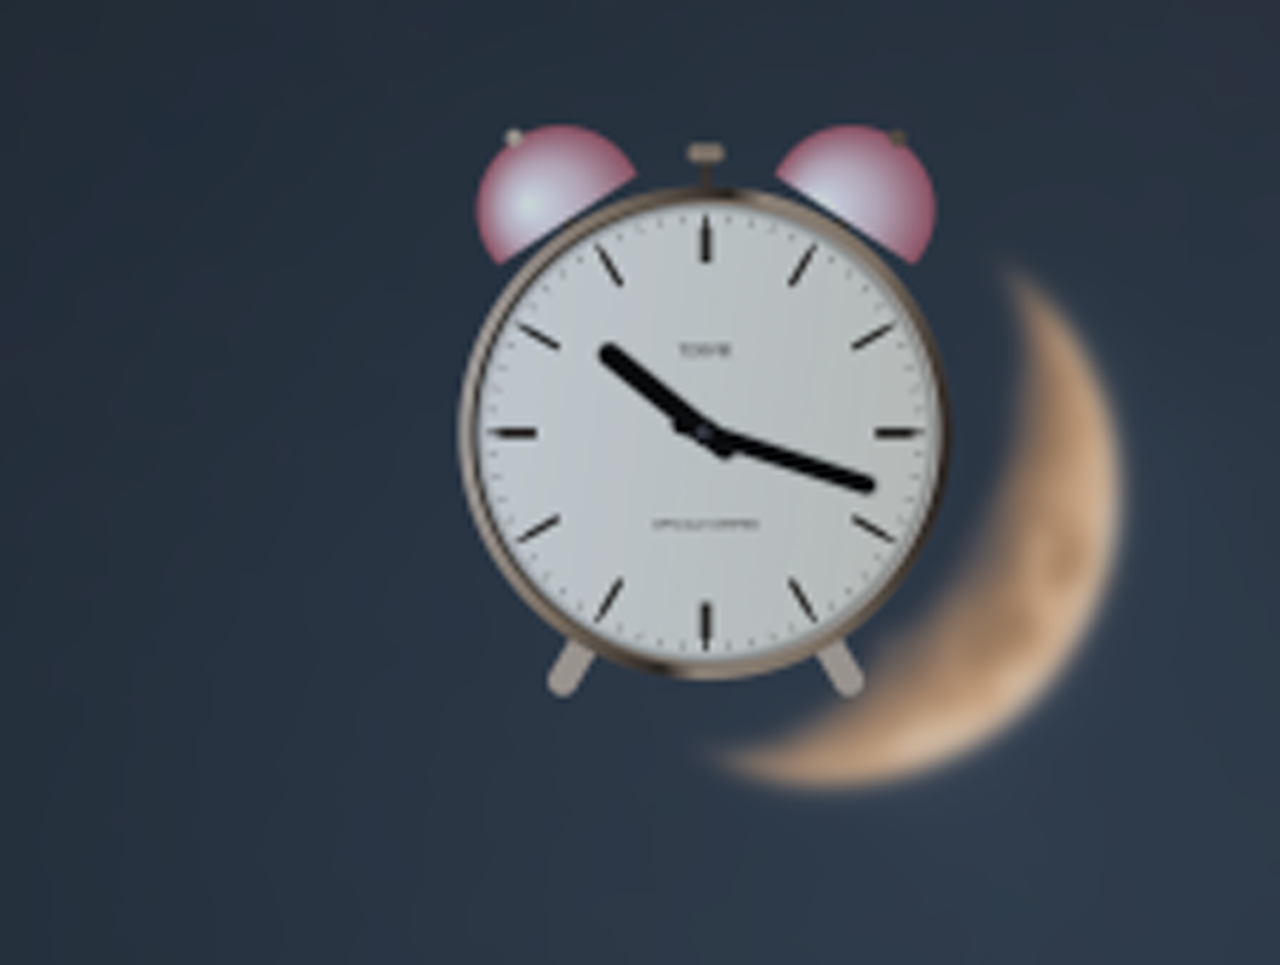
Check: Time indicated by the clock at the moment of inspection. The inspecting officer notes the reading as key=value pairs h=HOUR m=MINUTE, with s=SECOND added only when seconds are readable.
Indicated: h=10 m=18
